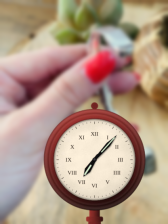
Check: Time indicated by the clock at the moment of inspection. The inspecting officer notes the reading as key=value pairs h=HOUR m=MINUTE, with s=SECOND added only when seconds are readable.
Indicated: h=7 m=7
